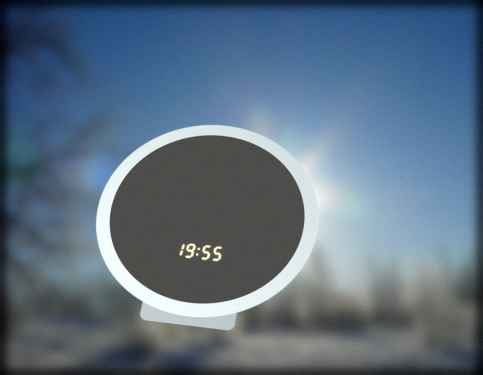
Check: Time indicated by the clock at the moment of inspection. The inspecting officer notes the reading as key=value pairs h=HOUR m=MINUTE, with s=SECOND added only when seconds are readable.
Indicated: h=19 m=55
